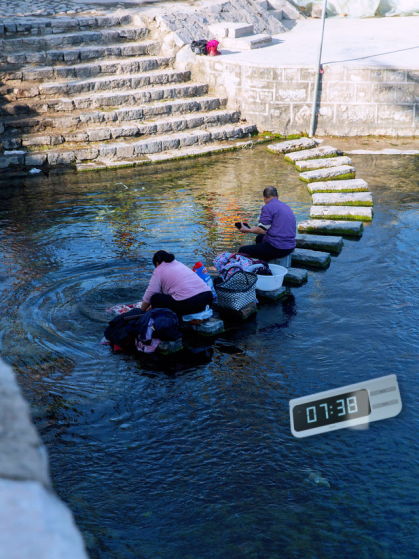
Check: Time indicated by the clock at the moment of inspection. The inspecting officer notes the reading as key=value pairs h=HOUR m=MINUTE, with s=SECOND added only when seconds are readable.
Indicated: h=7 m=38
